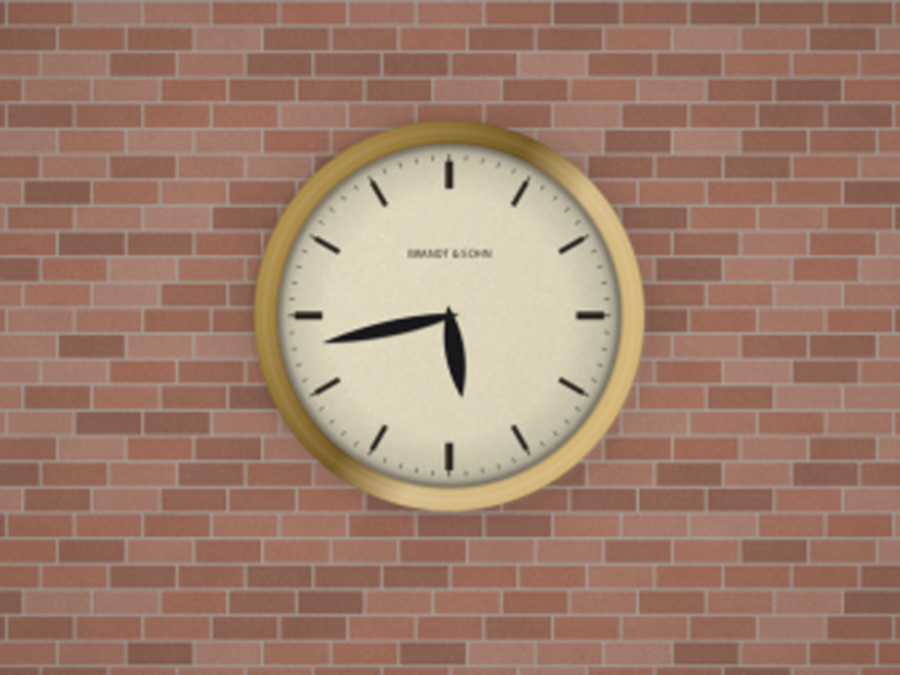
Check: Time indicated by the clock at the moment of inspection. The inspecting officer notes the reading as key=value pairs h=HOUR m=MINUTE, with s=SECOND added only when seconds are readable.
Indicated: h=5 m=43
